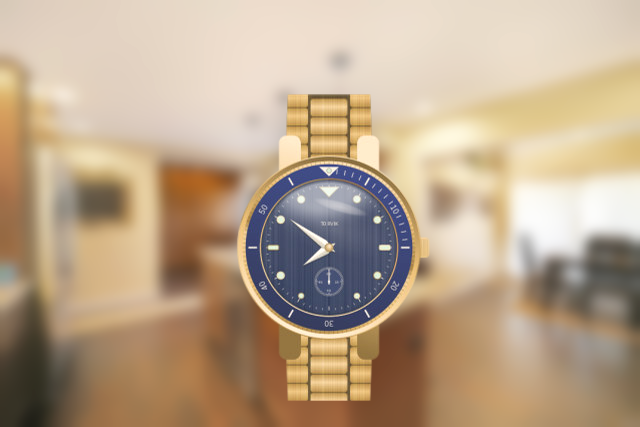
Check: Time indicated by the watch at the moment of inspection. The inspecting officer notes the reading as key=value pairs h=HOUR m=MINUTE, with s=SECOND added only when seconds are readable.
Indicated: h=7 m=51
